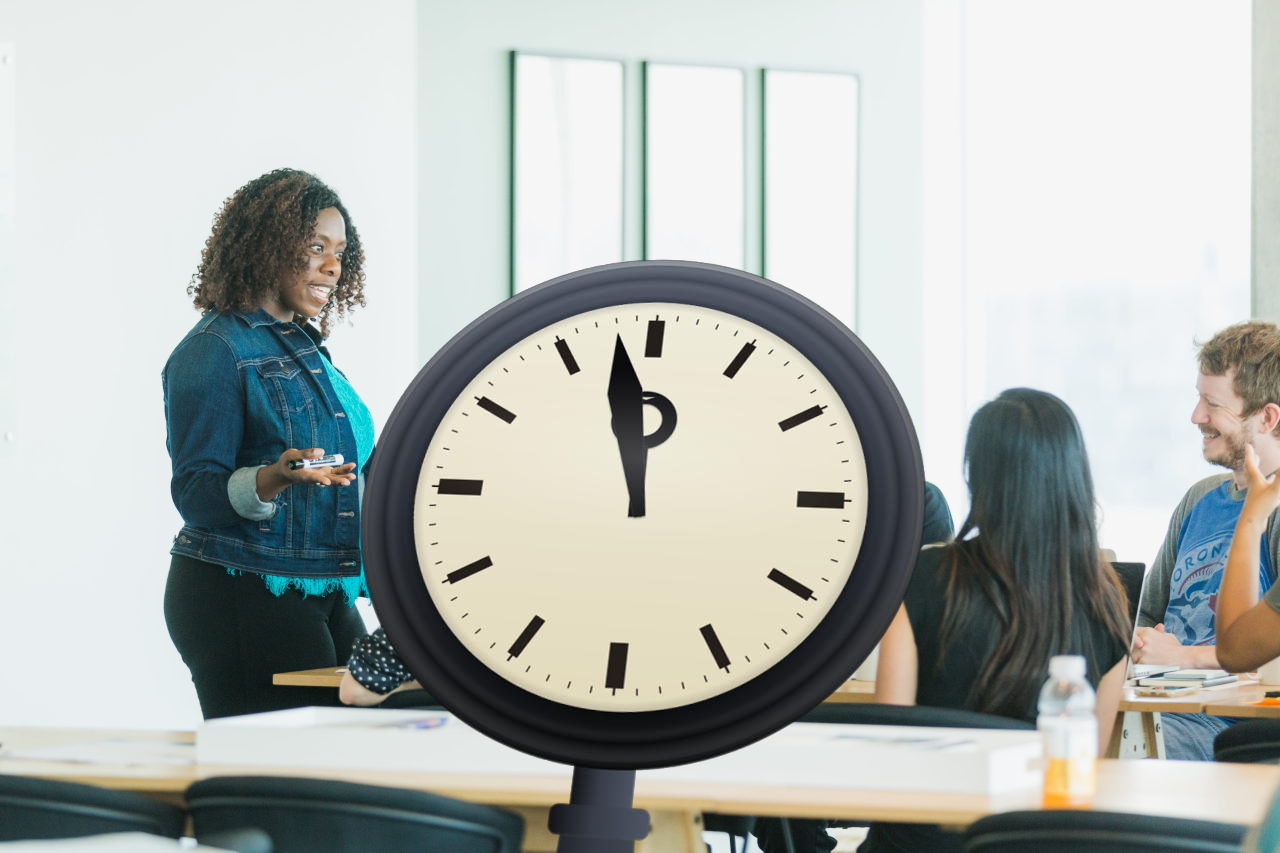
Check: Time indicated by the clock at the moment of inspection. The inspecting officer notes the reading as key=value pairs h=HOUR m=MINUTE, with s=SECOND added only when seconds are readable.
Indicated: h=11 m=58
